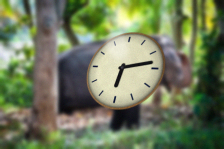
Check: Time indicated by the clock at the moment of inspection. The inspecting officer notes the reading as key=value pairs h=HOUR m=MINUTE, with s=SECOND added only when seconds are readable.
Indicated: h=6 m=13
